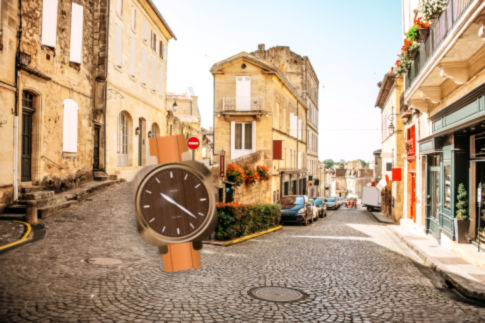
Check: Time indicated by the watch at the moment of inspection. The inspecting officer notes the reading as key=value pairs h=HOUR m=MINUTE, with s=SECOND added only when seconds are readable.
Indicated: h=10 m=22
